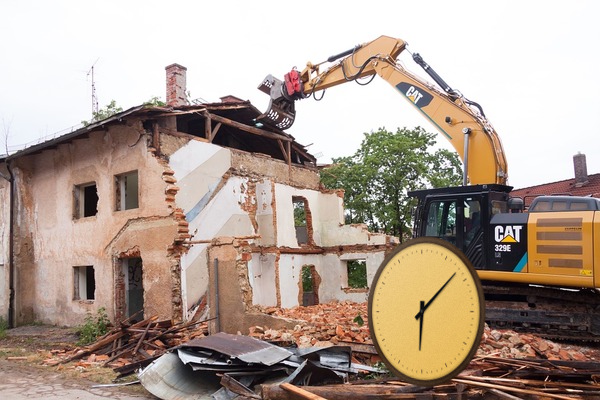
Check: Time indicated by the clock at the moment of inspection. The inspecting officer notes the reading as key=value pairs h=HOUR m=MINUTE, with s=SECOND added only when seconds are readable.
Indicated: h=6 m=8
